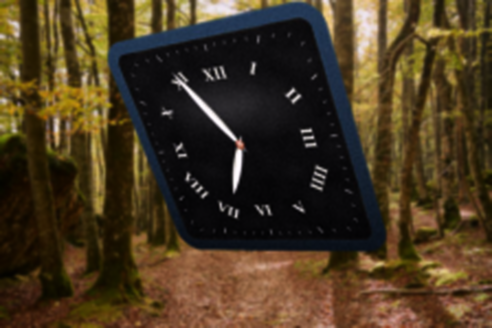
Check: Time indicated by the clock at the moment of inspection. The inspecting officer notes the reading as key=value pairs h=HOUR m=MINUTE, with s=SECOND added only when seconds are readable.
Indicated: h=6 m=55
